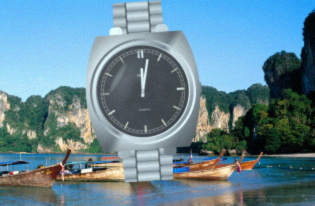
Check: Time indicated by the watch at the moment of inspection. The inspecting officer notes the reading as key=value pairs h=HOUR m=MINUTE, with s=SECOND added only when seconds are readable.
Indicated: h=12 m=2
